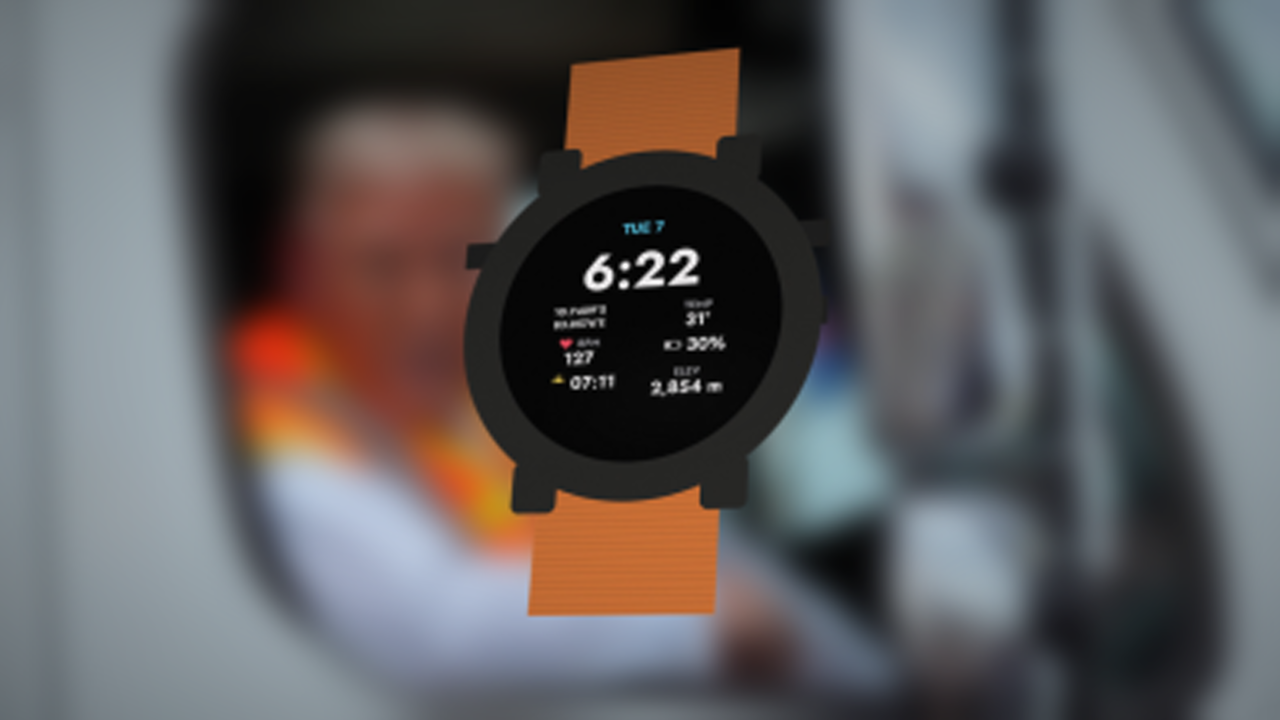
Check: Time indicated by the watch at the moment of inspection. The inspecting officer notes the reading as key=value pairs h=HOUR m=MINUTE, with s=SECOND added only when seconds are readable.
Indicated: h=6 m=22
